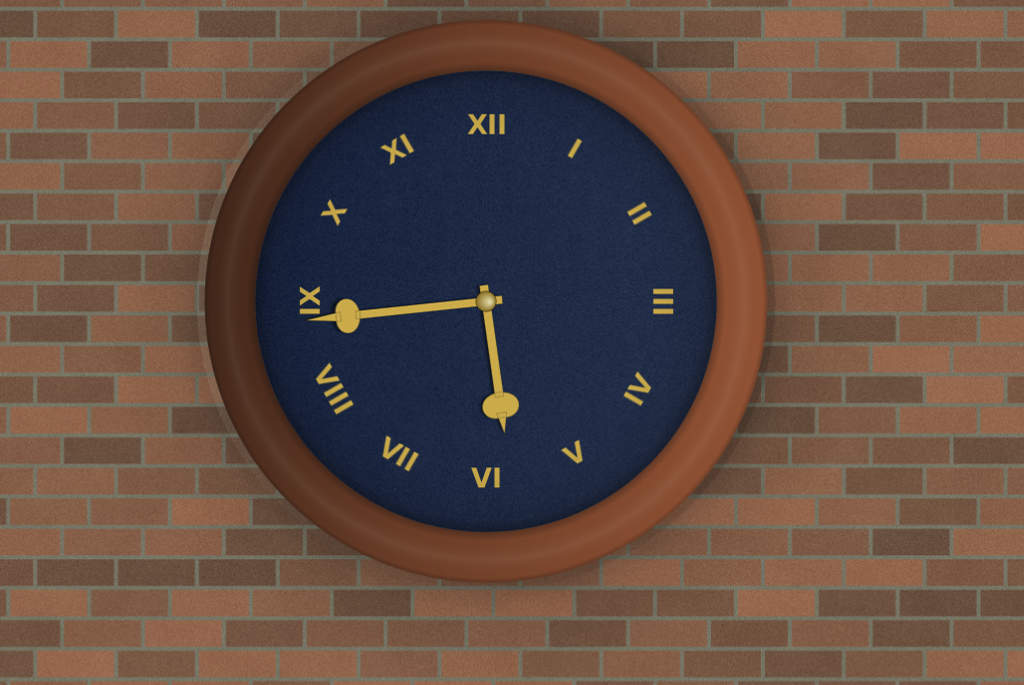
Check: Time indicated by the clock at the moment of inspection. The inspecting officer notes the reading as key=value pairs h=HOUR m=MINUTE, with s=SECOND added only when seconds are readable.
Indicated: h=5 m=44
